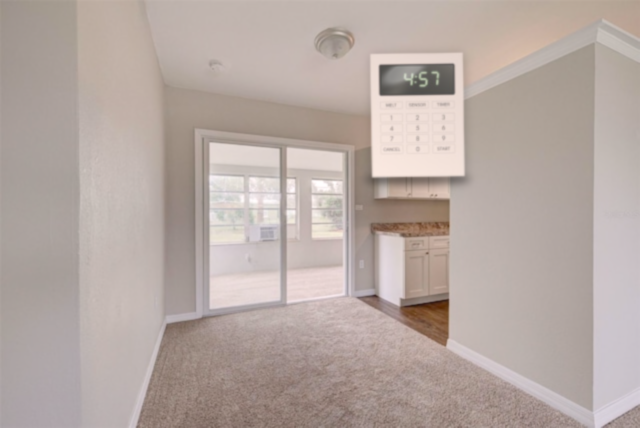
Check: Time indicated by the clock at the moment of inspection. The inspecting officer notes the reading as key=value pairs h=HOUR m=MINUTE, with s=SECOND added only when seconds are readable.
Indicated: h=4 m=57
